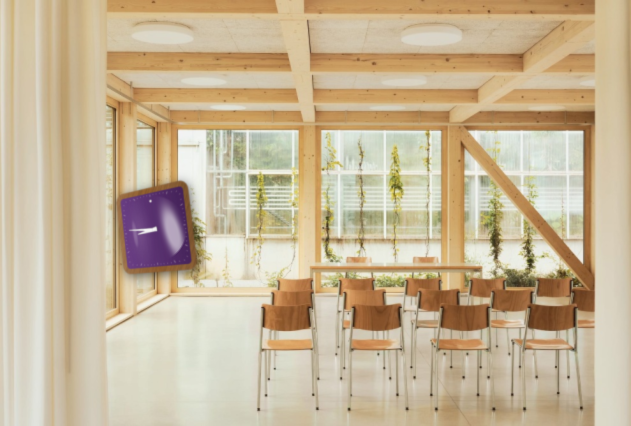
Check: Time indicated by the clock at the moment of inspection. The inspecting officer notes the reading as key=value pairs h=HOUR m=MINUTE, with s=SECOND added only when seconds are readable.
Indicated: h=8 m=46
